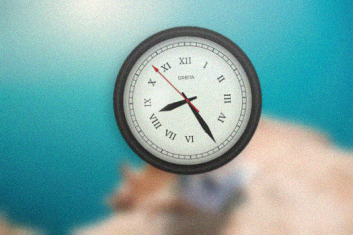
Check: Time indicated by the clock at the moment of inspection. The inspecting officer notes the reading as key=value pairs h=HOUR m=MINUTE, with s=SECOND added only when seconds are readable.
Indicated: h=8 m=24 s=53
